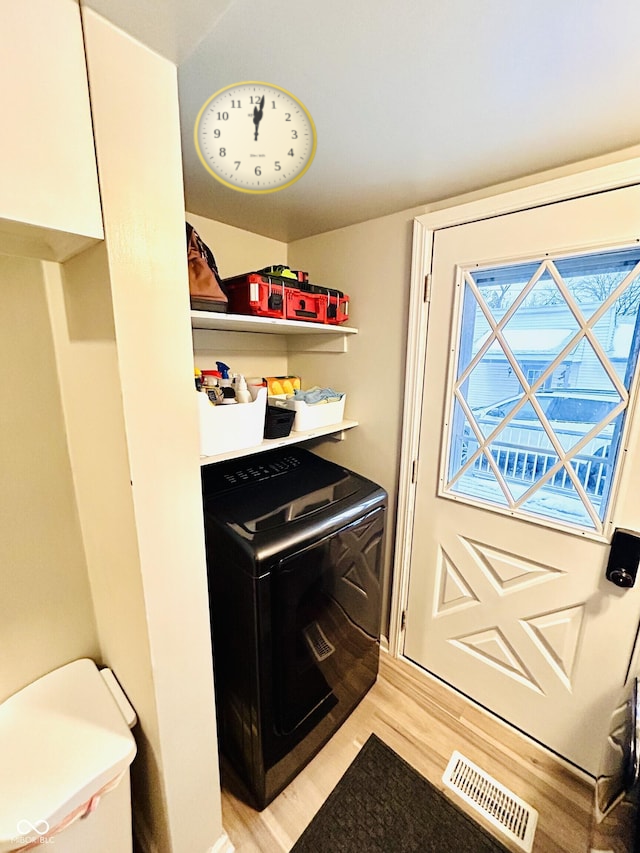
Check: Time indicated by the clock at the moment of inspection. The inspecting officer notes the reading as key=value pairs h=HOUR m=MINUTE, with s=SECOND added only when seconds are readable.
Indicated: h=12 m=2
